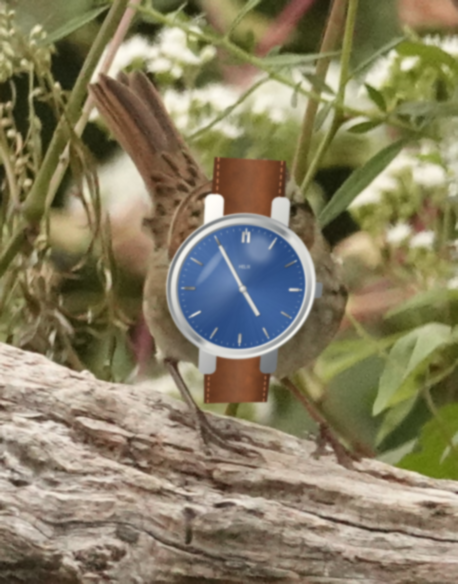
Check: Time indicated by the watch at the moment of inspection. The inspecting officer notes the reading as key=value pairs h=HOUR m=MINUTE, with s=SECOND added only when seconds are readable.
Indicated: h=4 m=55
